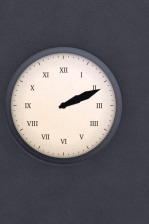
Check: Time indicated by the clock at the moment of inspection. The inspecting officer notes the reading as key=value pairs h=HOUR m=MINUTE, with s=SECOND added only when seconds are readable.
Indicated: h=2 m=11
